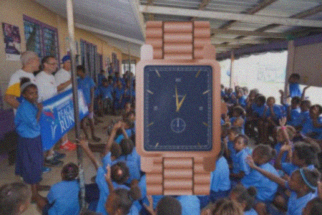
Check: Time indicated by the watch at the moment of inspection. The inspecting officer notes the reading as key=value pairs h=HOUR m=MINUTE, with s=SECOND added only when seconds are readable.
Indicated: h=12 m=59
